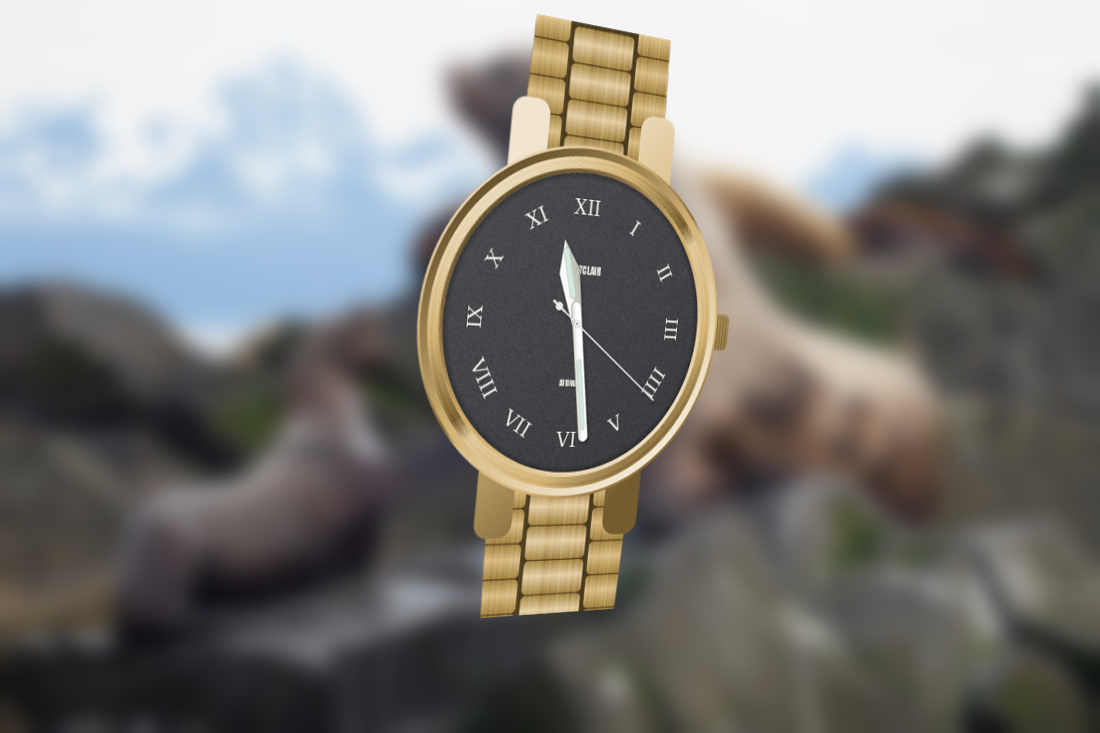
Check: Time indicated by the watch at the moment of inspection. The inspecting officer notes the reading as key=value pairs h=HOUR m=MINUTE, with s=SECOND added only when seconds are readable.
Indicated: h=11 m=28 s=21
